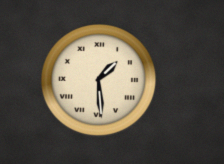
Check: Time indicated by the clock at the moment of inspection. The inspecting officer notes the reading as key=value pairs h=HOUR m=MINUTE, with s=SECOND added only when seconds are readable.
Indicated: h=1 m=29
